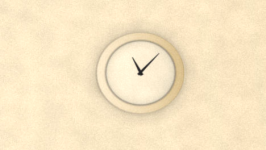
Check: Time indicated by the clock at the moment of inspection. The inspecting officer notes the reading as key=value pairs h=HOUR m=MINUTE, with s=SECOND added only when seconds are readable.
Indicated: h=11 m=7
